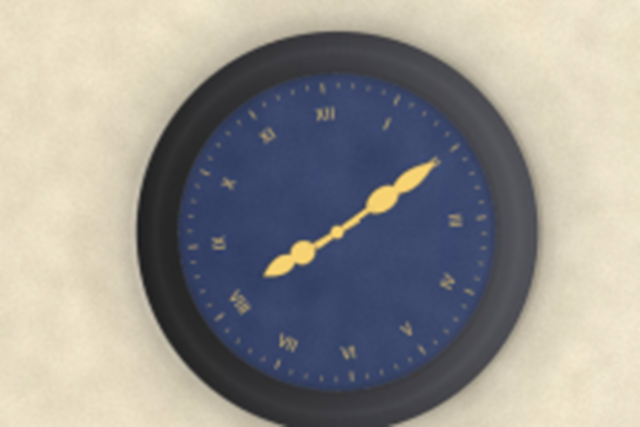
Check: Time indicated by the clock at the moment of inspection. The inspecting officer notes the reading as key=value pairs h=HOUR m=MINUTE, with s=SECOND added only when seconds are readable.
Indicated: h=8 m=10
